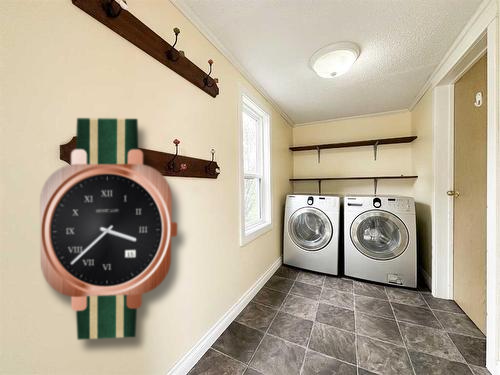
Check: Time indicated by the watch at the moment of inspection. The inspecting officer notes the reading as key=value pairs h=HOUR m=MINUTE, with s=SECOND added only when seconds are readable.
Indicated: h=3 m=38
